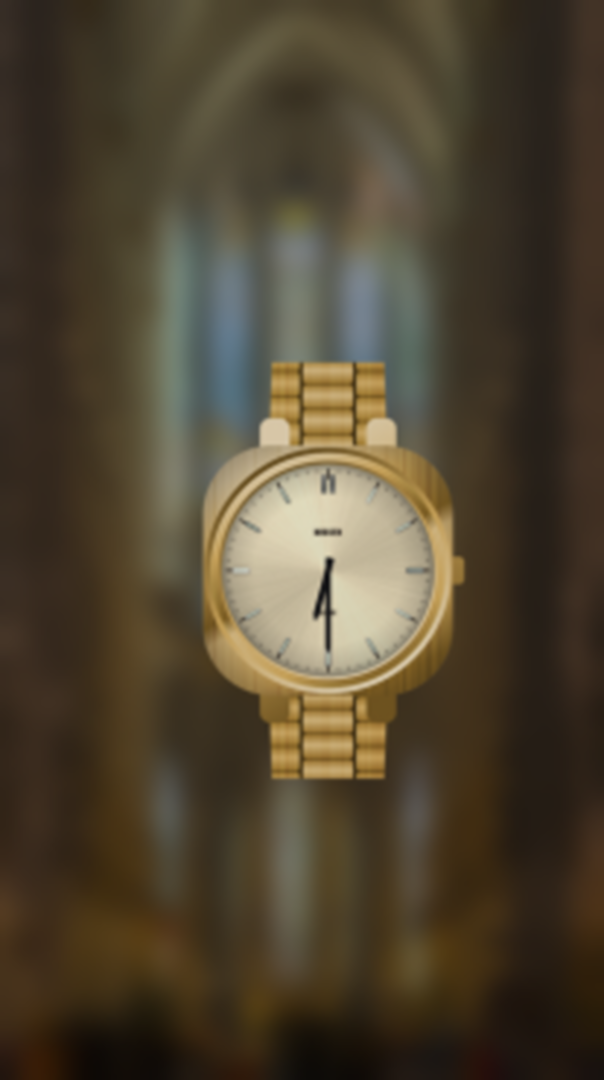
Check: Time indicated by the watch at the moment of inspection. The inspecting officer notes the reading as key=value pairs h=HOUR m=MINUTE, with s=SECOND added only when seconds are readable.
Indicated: h=6 m=30
